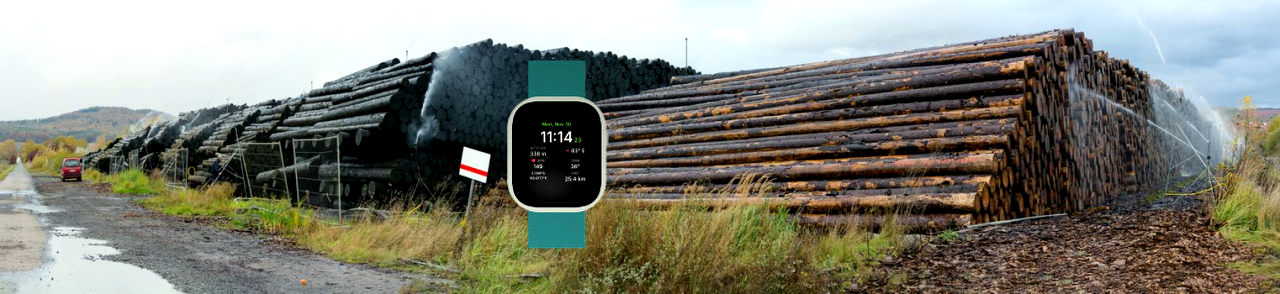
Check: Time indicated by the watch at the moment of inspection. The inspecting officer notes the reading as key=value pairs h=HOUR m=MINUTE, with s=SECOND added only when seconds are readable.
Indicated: h=11 m=14
